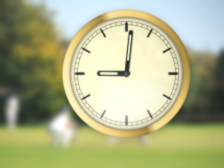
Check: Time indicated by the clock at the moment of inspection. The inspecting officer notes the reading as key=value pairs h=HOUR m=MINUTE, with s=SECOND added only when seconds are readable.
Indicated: h=9 m=1
